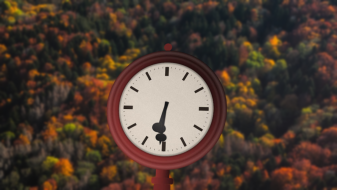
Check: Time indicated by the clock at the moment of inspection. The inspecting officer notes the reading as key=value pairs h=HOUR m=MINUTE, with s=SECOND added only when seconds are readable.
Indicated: h=6 m=31
